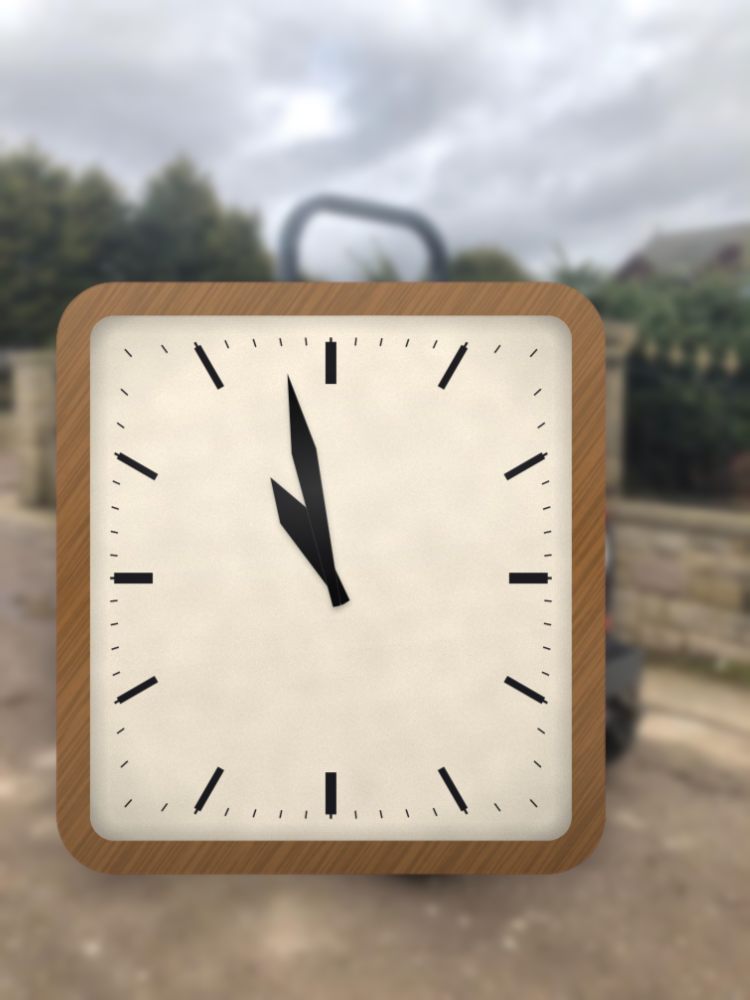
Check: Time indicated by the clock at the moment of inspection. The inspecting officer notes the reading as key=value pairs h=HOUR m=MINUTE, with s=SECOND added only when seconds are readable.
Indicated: h=10 m=58
